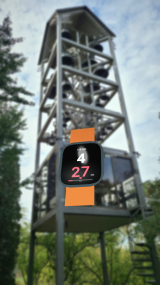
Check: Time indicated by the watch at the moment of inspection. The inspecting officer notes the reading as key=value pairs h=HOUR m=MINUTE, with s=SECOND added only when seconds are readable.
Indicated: h=4 m=27
